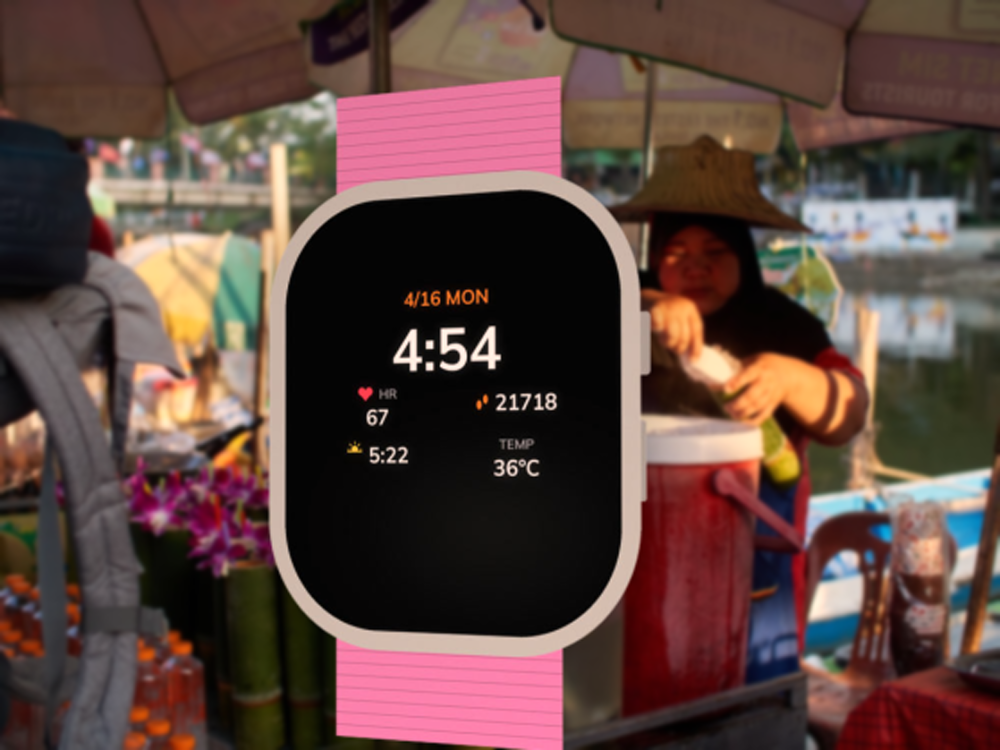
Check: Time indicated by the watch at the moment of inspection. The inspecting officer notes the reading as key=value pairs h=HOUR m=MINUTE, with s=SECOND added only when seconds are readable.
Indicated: h=4 m=54
